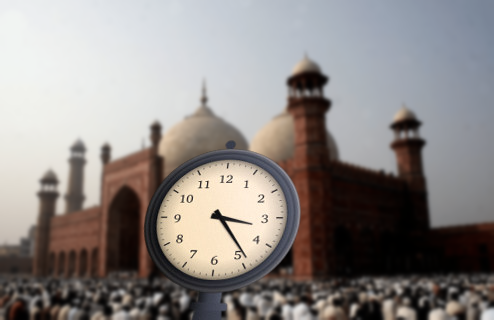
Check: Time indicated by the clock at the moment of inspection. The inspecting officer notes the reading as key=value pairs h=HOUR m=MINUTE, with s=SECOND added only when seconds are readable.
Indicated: h=3 m=24
